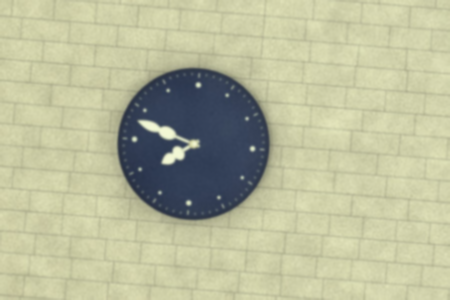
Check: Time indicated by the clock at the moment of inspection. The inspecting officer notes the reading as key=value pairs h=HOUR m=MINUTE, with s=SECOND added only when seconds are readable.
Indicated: h=7 m=48
